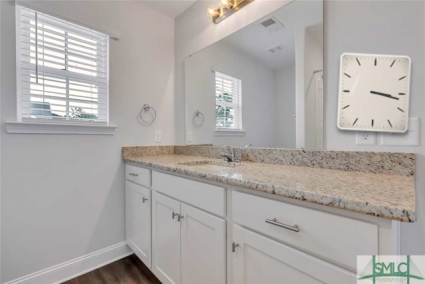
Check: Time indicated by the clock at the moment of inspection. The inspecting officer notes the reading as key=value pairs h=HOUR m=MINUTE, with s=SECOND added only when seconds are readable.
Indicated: h=3 m=17
